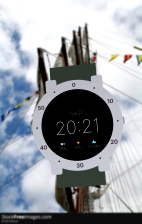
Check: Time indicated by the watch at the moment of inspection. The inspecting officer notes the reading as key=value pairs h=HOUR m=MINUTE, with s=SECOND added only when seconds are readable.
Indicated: h=20 m=21
